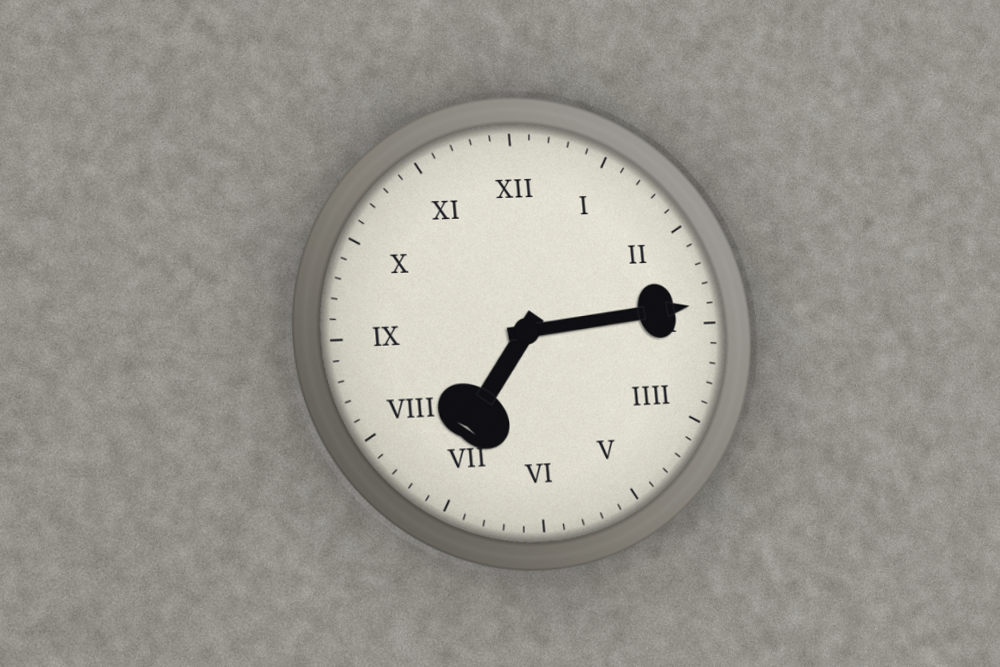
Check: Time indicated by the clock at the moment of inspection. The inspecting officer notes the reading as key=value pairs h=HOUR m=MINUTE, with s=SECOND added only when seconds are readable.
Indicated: h=7 m=14
